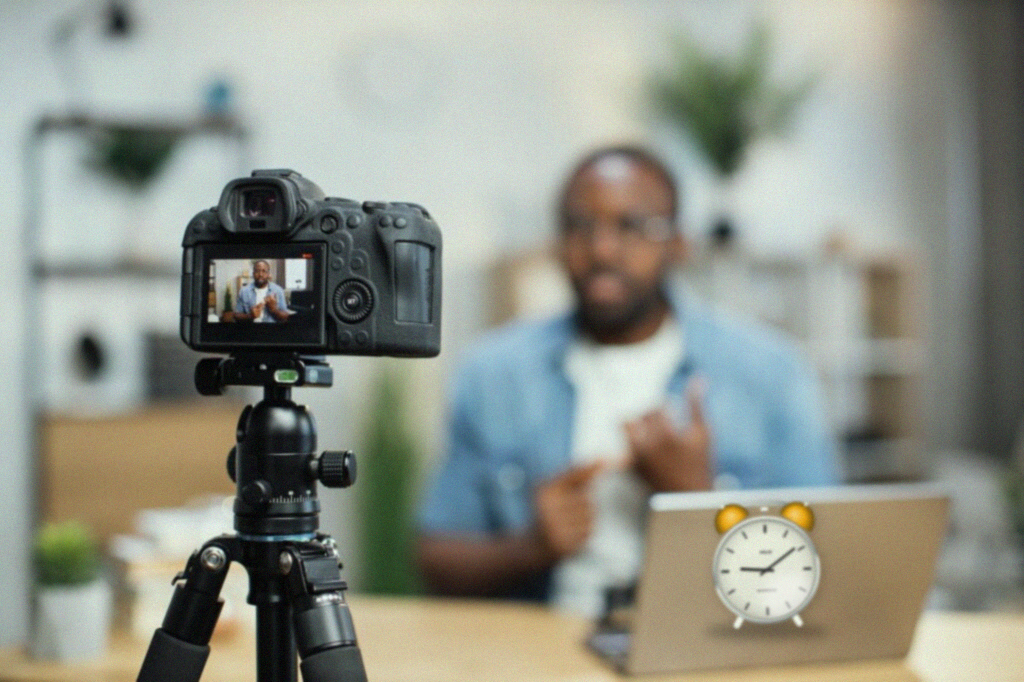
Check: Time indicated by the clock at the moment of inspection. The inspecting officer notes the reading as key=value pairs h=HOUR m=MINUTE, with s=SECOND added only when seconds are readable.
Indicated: h=9 m=9
